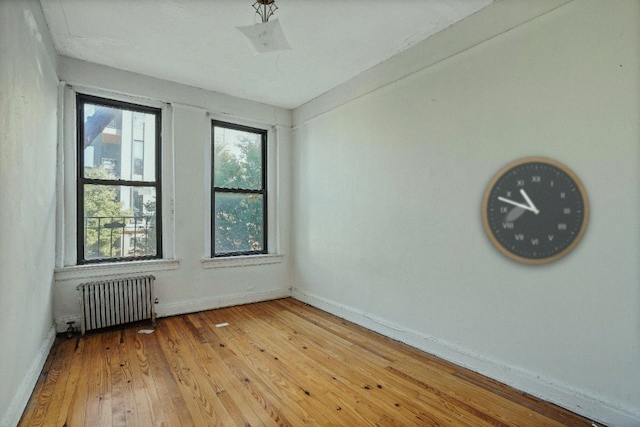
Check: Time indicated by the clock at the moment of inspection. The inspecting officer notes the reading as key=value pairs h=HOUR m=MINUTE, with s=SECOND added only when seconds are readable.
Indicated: h=10 m=48
